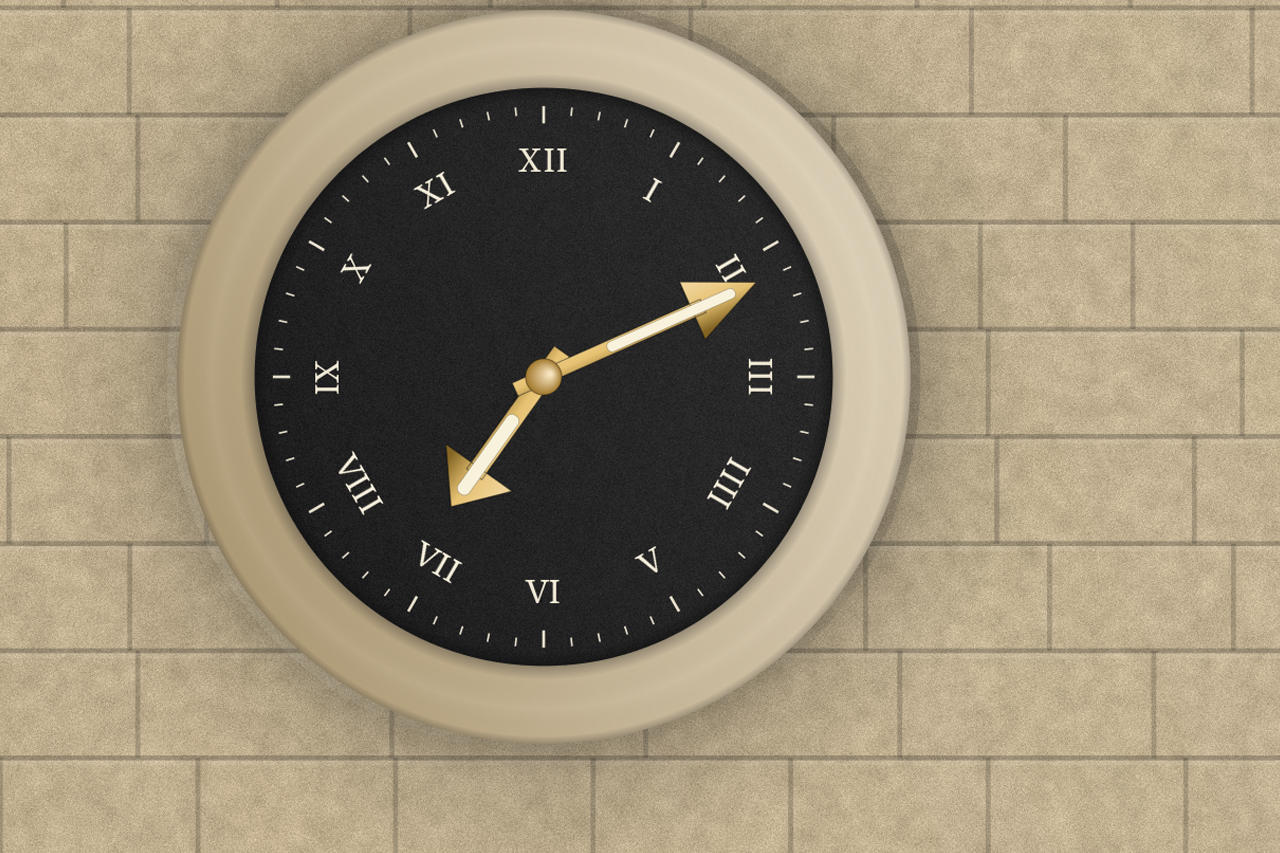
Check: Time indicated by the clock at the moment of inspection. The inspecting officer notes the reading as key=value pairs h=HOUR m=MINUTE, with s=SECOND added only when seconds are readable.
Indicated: h=7 m=11
